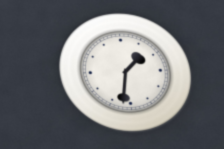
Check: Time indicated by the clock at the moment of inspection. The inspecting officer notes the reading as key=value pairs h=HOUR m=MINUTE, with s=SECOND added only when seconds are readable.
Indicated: h=1 m=32
